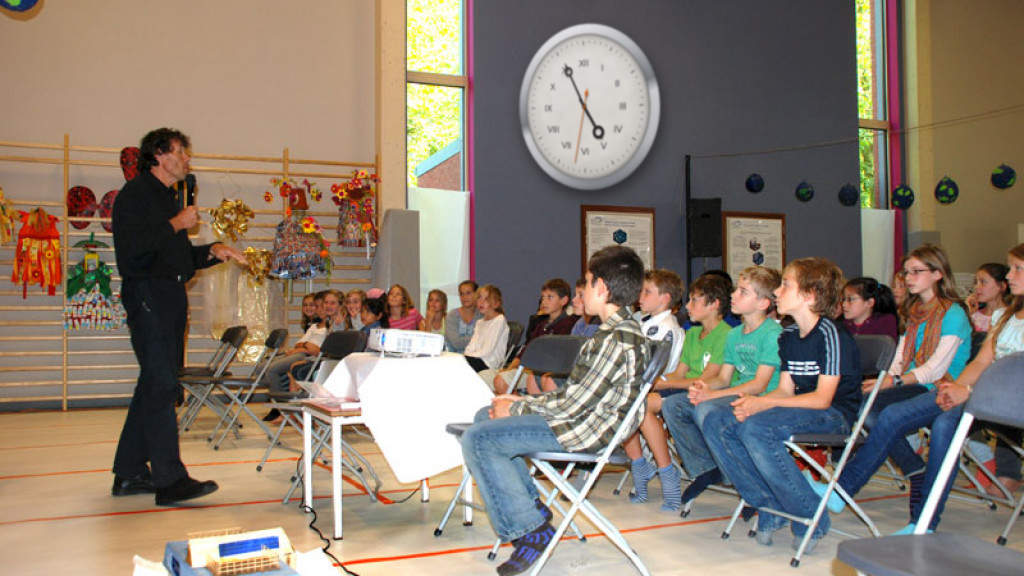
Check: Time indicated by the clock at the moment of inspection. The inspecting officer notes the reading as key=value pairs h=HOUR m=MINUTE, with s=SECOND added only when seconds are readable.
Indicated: h=4 m=55 s=32
